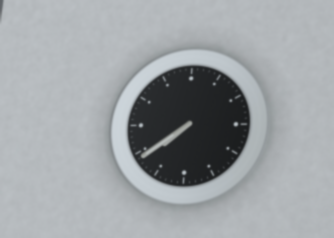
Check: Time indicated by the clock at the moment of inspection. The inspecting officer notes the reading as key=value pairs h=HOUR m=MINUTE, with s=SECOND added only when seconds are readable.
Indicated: h=7 m=39
